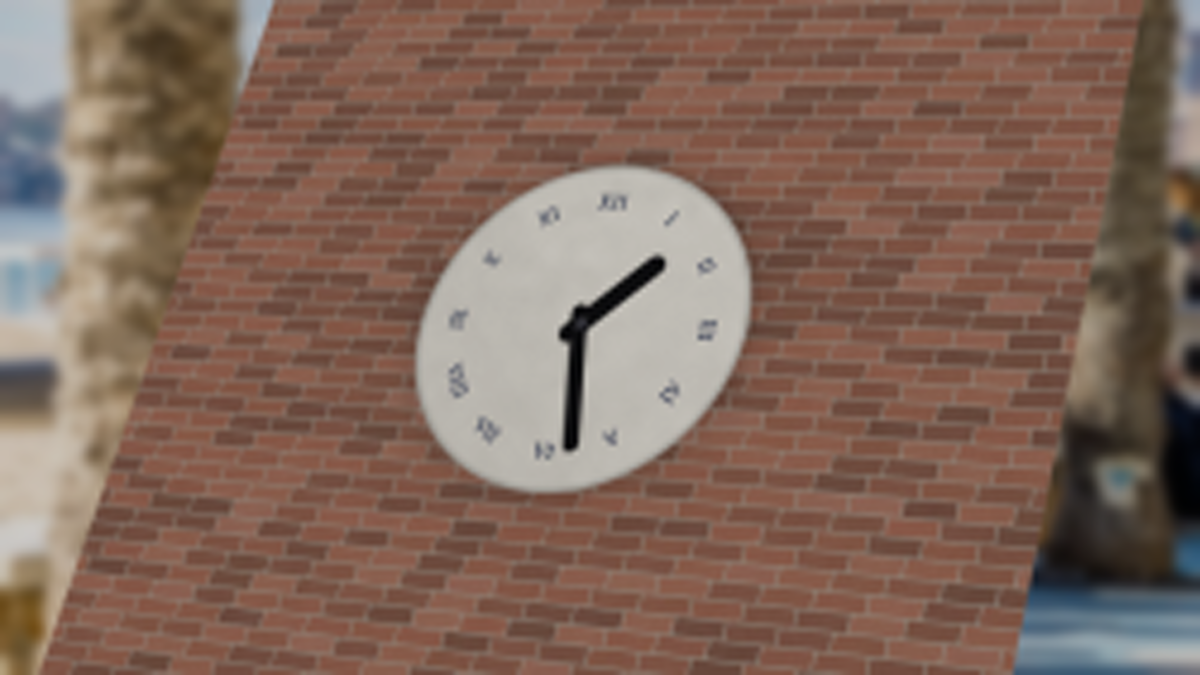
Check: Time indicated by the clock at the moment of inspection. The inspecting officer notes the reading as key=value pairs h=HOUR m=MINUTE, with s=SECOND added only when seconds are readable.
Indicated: h=1 m=28
